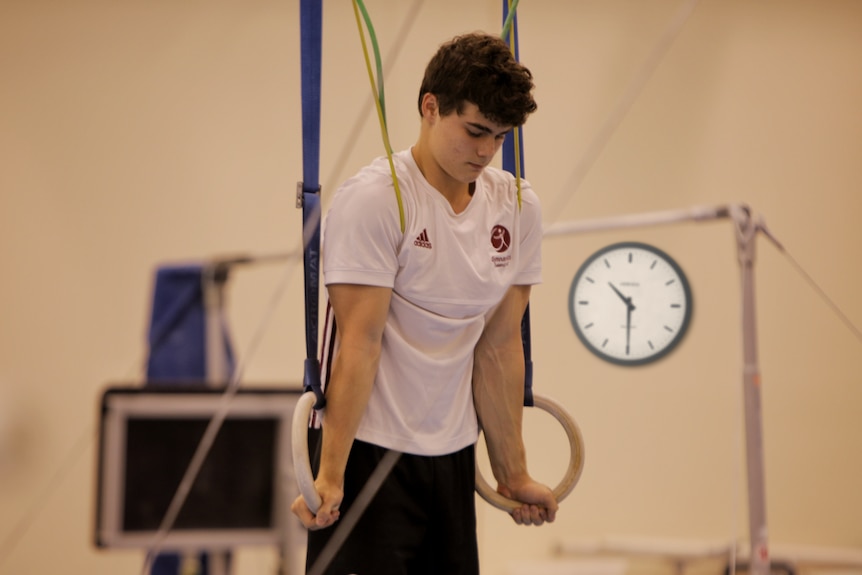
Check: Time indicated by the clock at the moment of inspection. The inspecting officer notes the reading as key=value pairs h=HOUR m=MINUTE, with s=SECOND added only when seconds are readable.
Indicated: h=10 m=30
